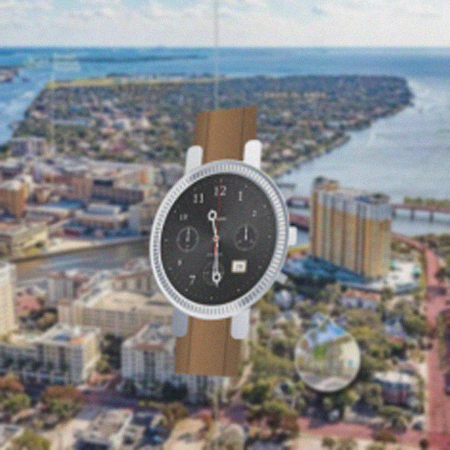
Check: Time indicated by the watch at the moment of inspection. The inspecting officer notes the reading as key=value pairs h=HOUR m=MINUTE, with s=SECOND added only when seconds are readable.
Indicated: h=11 m=29
